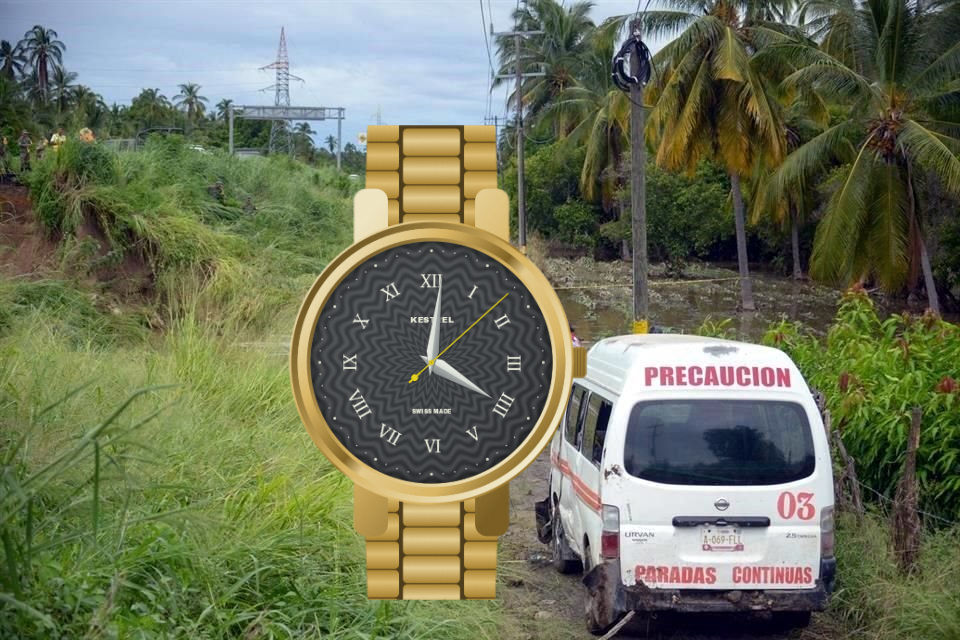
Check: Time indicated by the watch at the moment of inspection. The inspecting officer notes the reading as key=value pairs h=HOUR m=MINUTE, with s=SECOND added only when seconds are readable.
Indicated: h=4 m=1 s=8
